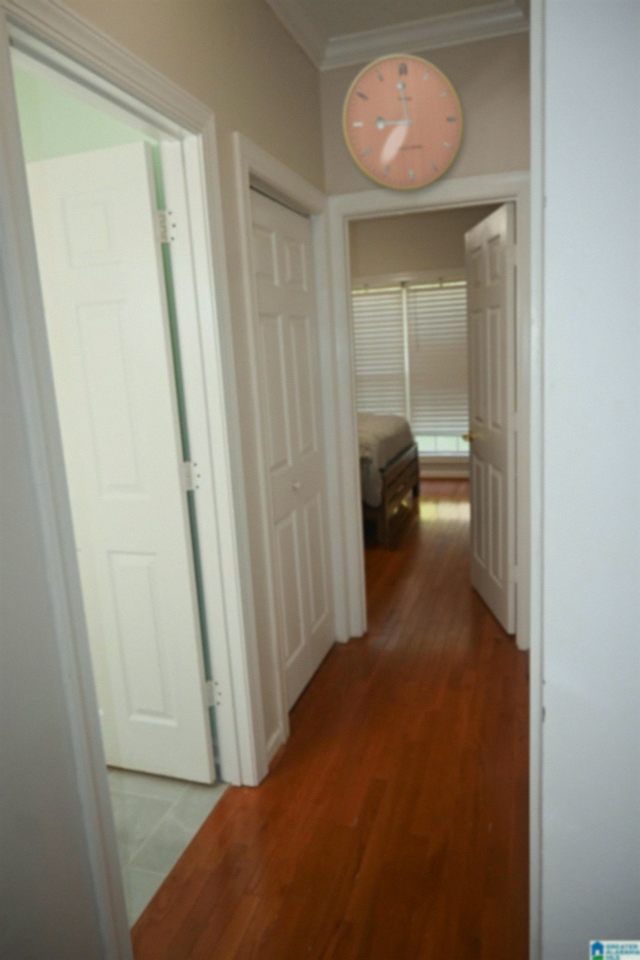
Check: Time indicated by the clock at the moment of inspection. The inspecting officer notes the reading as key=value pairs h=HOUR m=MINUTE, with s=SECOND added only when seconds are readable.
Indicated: h=8 m=59
